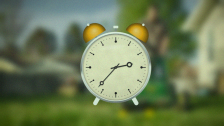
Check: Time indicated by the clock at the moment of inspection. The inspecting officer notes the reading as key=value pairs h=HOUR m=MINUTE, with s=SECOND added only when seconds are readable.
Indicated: h=2 m=37
